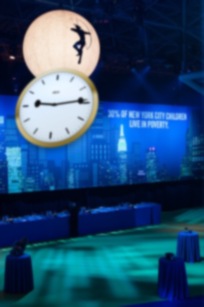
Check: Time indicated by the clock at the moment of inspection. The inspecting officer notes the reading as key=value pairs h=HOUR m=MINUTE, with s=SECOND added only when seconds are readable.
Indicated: h=9 m=14
